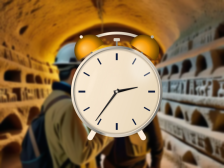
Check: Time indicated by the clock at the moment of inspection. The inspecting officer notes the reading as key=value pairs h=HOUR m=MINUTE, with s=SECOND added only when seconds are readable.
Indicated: h=2 m=36
